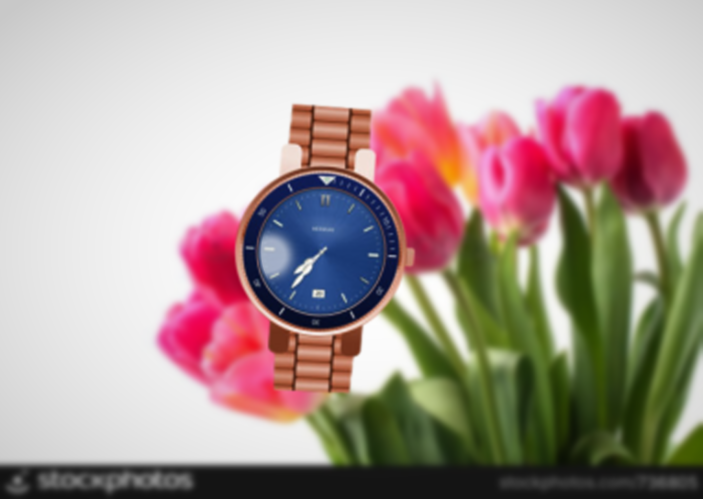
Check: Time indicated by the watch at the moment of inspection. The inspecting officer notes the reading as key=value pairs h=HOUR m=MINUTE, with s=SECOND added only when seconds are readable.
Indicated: h=7 m=36
